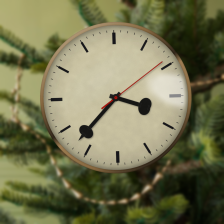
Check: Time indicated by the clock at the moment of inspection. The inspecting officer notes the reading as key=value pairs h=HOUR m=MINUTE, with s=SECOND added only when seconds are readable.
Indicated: h=3 m=37 s=9
